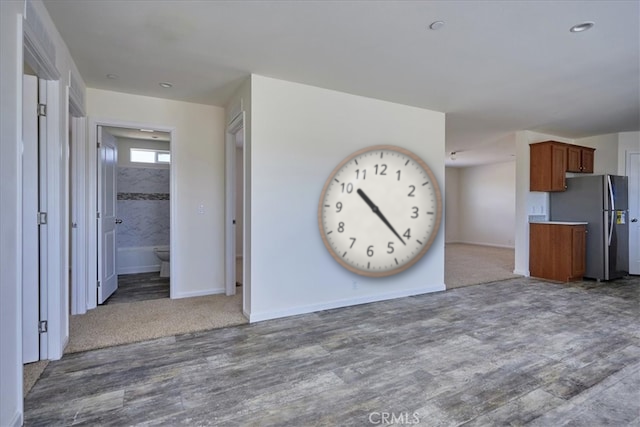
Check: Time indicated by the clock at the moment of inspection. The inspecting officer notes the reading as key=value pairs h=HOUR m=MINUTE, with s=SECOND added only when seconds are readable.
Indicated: h=10 m=22
